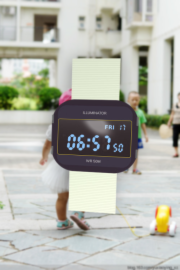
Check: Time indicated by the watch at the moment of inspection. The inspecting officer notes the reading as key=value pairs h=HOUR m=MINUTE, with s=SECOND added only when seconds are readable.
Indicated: h=6 m=57 s=50
